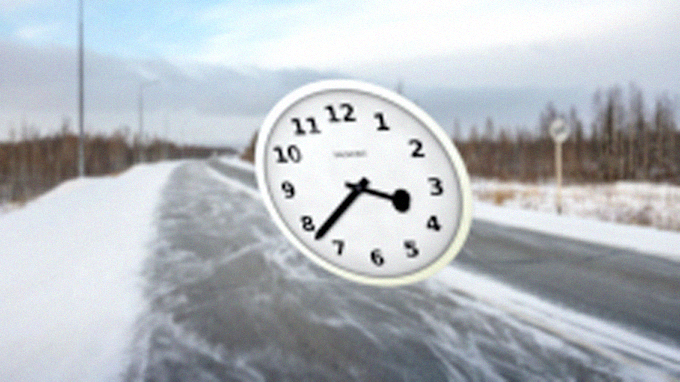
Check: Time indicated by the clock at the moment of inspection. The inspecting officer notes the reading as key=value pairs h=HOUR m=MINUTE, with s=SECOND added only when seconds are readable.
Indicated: h=3 m=38
